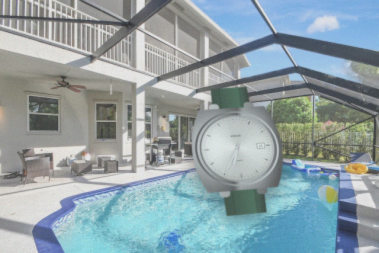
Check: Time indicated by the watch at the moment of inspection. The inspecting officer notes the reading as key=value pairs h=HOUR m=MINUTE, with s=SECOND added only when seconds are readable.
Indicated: h=6 m=35
